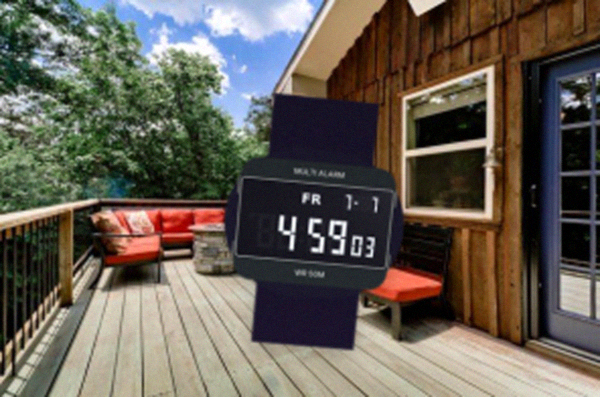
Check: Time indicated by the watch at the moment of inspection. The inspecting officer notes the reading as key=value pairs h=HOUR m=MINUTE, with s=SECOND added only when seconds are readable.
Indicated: h=4 m=59 s=3
